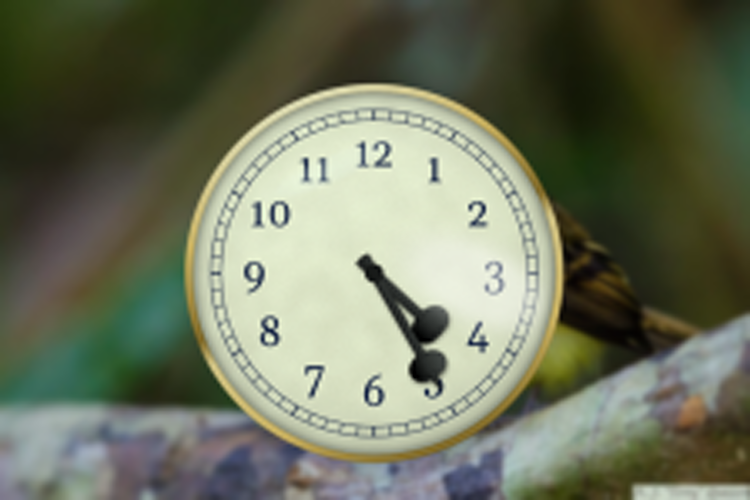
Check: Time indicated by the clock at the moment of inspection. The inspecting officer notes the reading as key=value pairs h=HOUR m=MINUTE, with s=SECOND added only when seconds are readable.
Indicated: h=4 m=25
